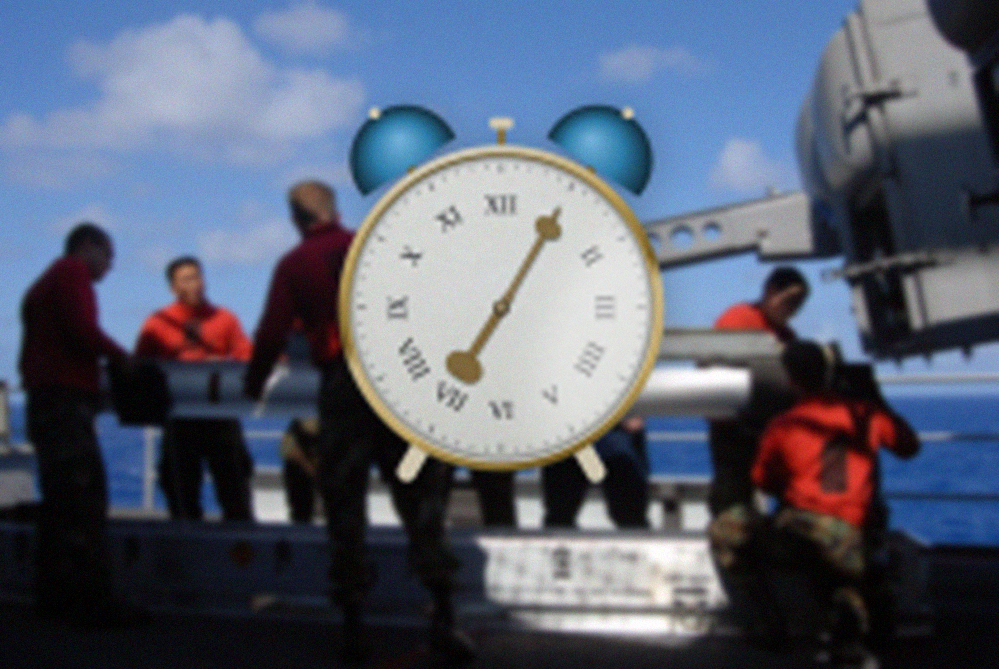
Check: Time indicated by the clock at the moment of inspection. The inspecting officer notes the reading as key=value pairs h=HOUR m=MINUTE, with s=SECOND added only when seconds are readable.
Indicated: h=7 m=5
